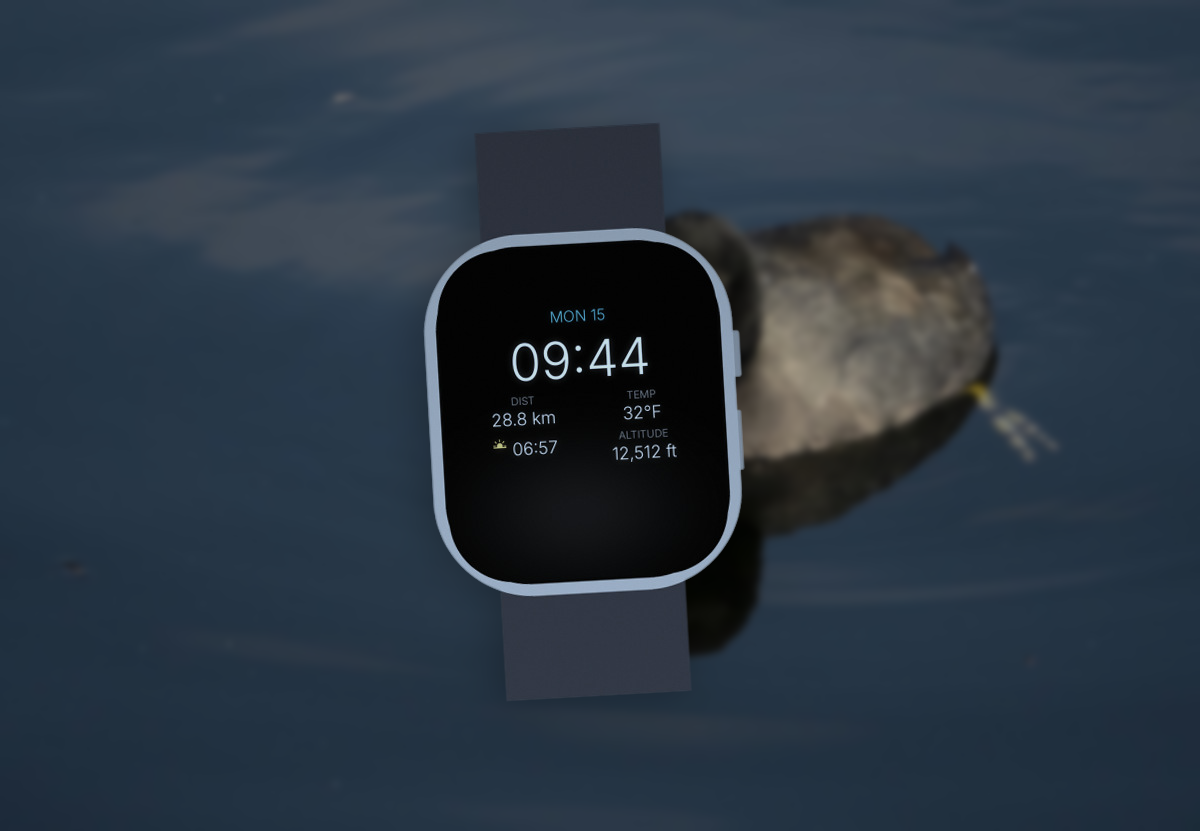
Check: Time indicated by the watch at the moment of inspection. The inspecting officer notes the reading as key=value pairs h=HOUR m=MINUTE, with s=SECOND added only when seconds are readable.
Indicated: h=9 m=44
